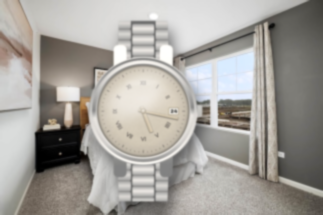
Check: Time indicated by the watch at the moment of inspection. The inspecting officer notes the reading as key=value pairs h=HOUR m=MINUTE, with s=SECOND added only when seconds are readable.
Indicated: h=5 m=17
